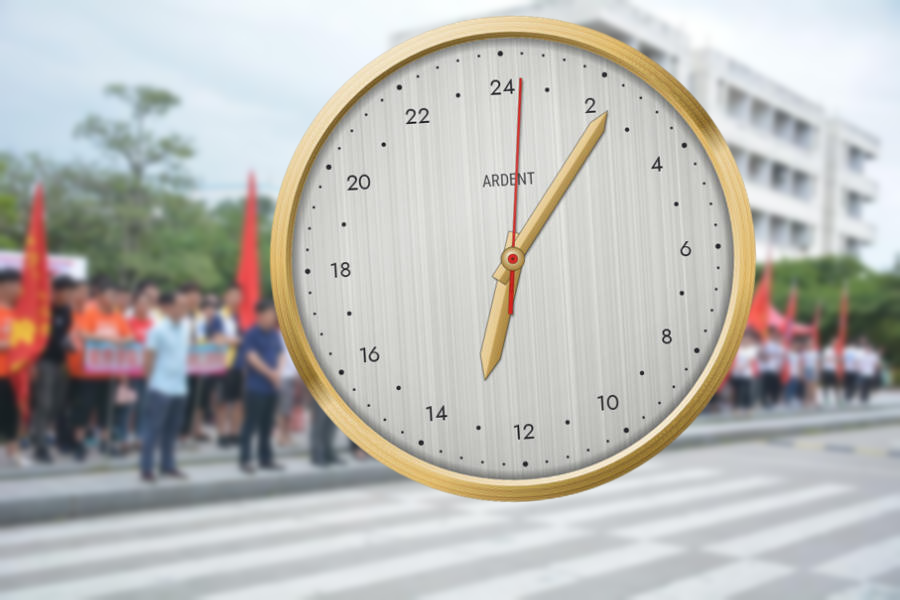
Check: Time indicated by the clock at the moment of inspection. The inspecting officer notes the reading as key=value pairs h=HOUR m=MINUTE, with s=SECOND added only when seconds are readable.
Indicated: h=13 m=6 s=1
